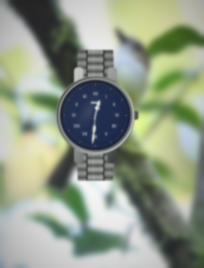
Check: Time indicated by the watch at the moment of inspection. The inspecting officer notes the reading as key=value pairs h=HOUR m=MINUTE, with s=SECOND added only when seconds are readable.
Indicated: h=12 m=31
